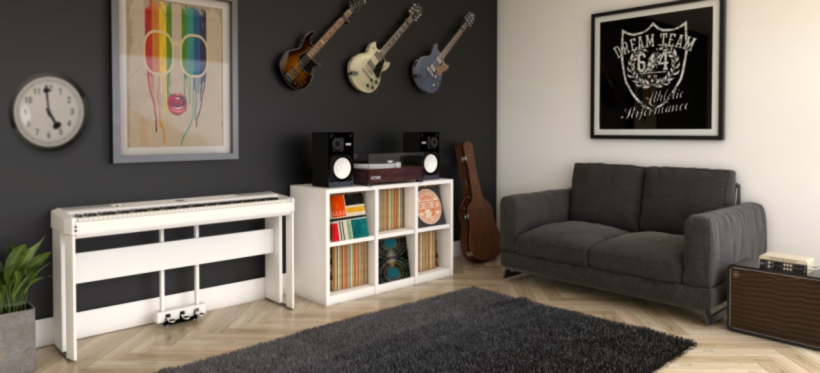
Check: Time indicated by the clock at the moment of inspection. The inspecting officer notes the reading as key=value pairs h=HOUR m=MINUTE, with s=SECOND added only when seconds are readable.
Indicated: h=4 m=59
